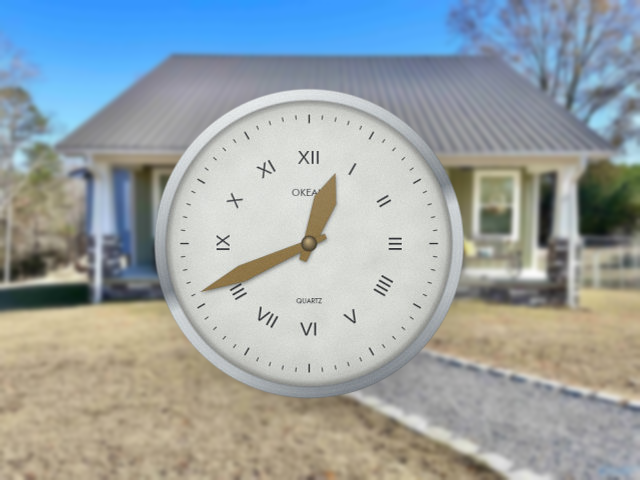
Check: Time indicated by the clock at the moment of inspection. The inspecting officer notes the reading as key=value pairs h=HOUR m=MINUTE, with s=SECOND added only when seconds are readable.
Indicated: h=12 m=41
